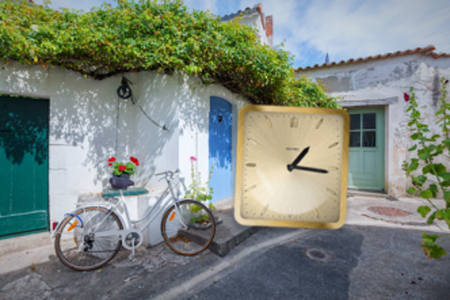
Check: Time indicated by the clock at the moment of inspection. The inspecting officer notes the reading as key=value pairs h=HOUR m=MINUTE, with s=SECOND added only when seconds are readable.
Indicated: h=1 m=16
